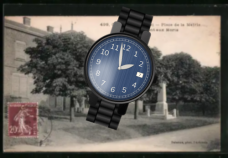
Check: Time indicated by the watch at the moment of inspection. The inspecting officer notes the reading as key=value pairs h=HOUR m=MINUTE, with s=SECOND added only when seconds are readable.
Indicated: h=1 m=58
